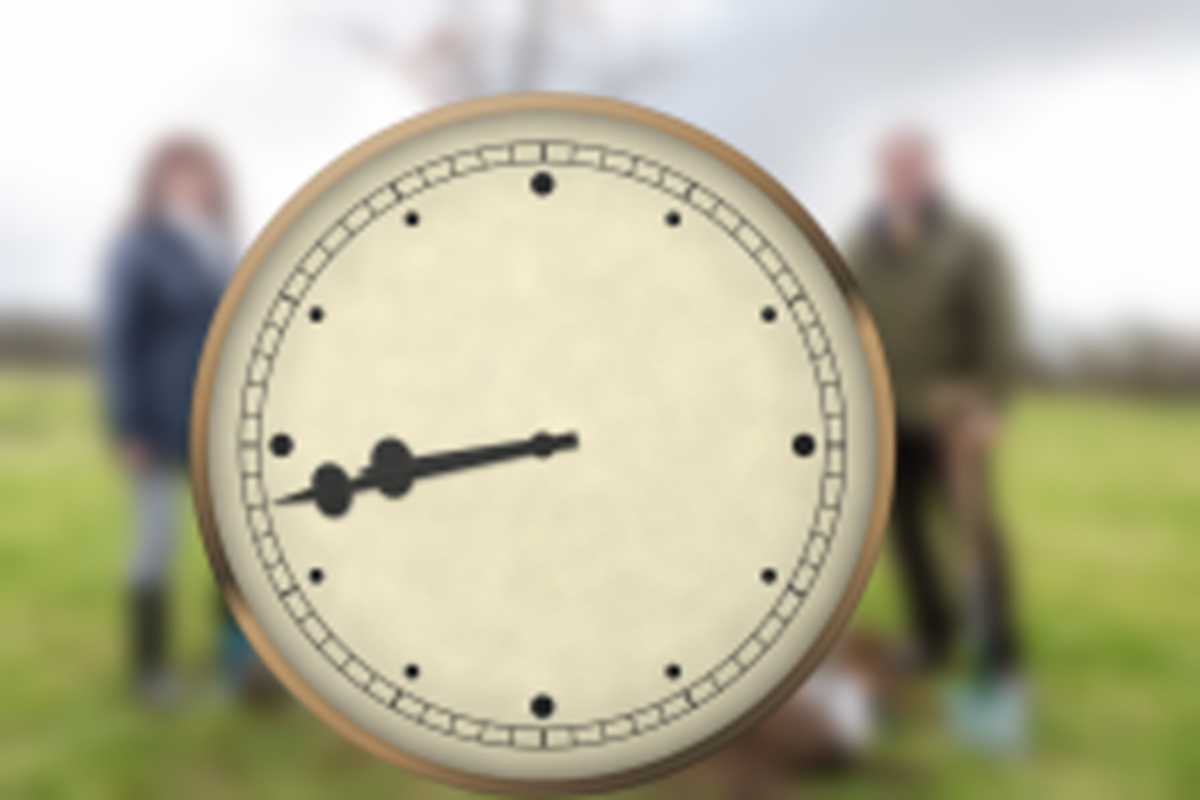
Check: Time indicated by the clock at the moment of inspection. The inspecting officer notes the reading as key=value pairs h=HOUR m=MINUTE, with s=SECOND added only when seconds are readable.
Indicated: h=8 m=43
